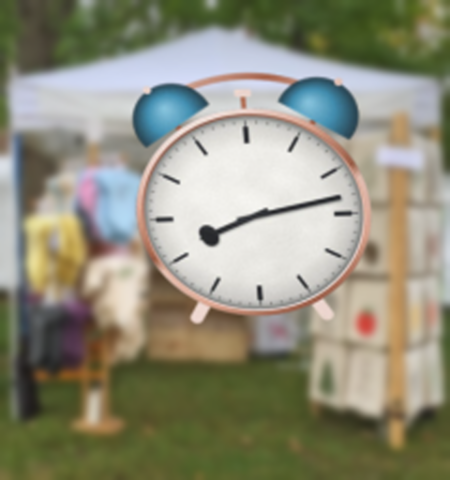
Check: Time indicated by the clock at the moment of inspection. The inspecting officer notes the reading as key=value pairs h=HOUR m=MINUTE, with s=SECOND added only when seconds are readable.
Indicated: h=8 m=13
